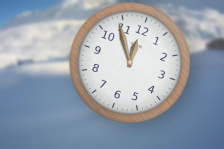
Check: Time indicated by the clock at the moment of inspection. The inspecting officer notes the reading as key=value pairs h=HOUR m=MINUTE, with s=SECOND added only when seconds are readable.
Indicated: h=11 m=54
